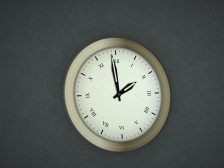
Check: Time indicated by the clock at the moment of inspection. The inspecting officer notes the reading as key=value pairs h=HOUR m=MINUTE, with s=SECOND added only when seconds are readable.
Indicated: h=1 m=59
